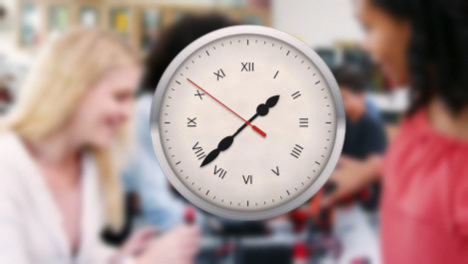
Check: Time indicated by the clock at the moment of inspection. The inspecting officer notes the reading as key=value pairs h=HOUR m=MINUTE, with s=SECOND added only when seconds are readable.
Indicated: h=1 m=37 s=51
